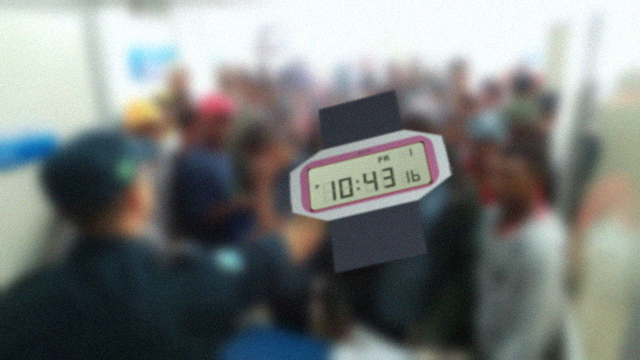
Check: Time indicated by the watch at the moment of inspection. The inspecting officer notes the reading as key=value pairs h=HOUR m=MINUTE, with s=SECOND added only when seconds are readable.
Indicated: h=10 m=43 s=16
